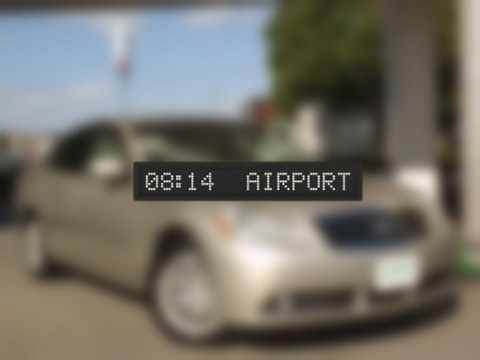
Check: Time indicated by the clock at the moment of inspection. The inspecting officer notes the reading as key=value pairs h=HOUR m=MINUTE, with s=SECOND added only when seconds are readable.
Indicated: h=8 m=14
